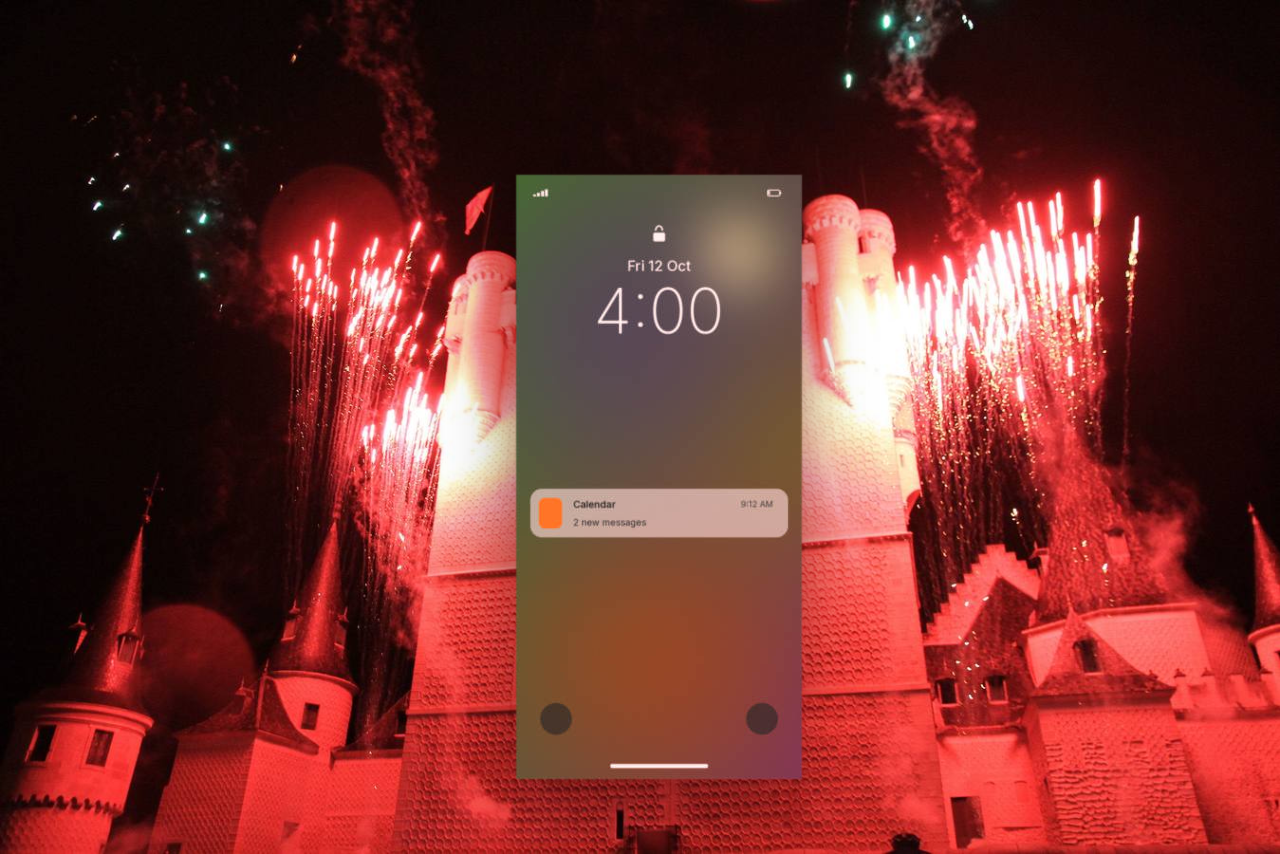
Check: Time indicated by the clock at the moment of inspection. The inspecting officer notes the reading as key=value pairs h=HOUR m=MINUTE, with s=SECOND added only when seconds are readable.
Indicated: h=4 m=0
